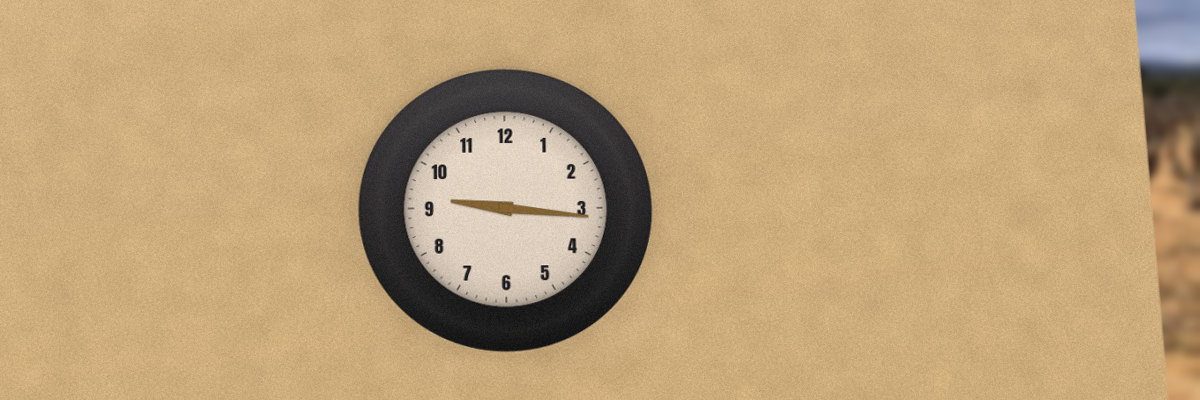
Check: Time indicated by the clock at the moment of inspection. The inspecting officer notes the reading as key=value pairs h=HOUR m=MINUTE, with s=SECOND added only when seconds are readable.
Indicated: h=9 m=16
